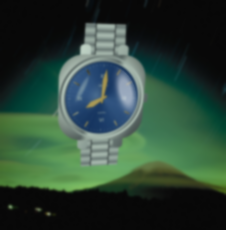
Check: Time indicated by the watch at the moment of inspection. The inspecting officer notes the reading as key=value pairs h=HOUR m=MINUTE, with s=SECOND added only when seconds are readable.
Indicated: h=8 m=1
